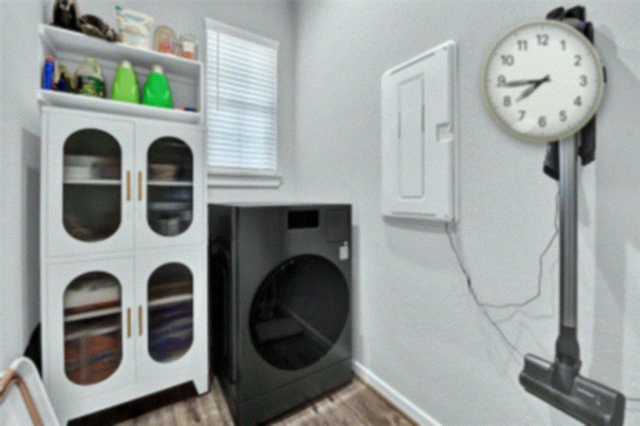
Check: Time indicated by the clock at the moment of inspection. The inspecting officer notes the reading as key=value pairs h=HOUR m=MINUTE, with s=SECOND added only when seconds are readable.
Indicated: h=7 m=44
